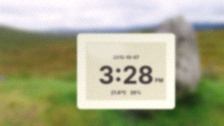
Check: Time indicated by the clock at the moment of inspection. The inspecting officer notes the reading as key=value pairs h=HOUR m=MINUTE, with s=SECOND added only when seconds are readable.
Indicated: h=3 m=28
